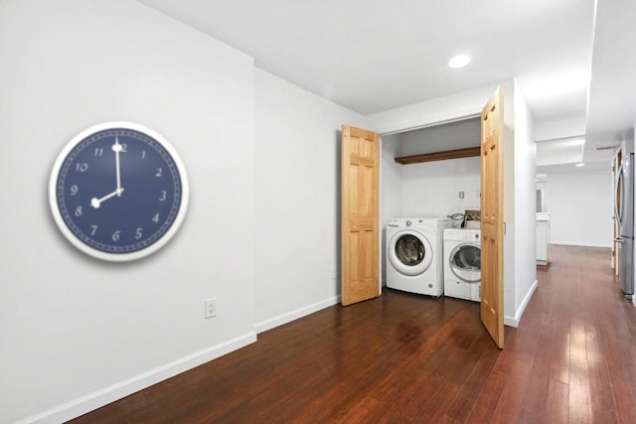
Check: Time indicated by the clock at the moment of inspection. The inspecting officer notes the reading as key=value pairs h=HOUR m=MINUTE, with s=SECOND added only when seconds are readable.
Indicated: h=7 m=59
